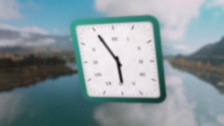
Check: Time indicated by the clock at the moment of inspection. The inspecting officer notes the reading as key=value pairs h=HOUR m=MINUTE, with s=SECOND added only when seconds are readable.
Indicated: h=5 m=55
